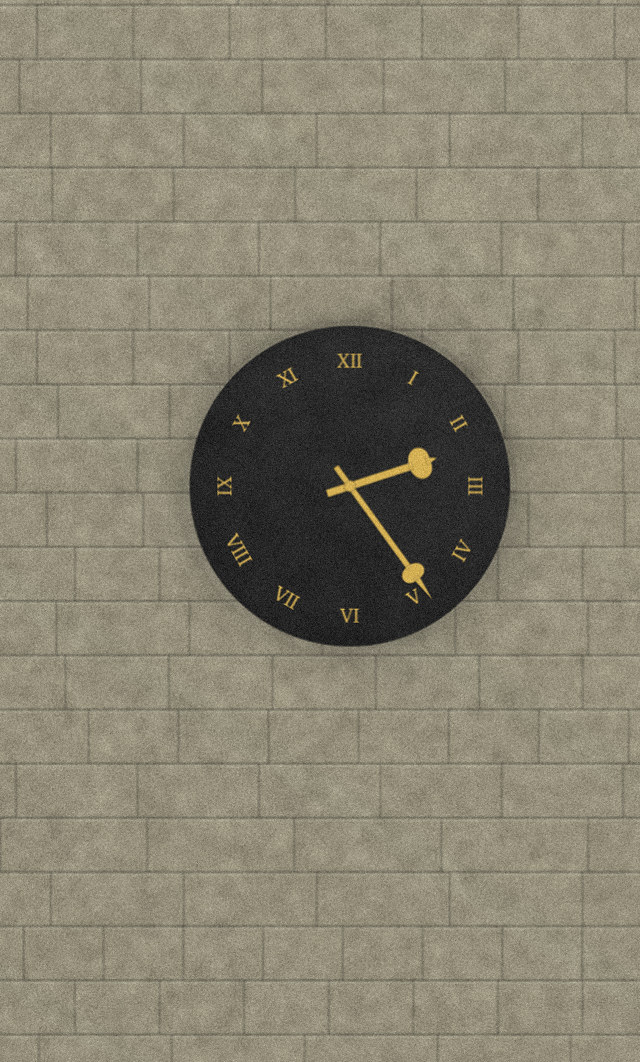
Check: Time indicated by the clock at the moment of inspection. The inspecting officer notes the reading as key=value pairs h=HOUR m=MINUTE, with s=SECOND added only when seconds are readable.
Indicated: h=2 m=24
